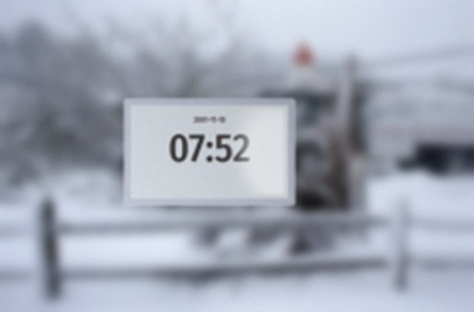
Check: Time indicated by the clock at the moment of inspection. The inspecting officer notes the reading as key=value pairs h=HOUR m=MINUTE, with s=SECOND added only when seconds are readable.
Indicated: h=7 m=52
